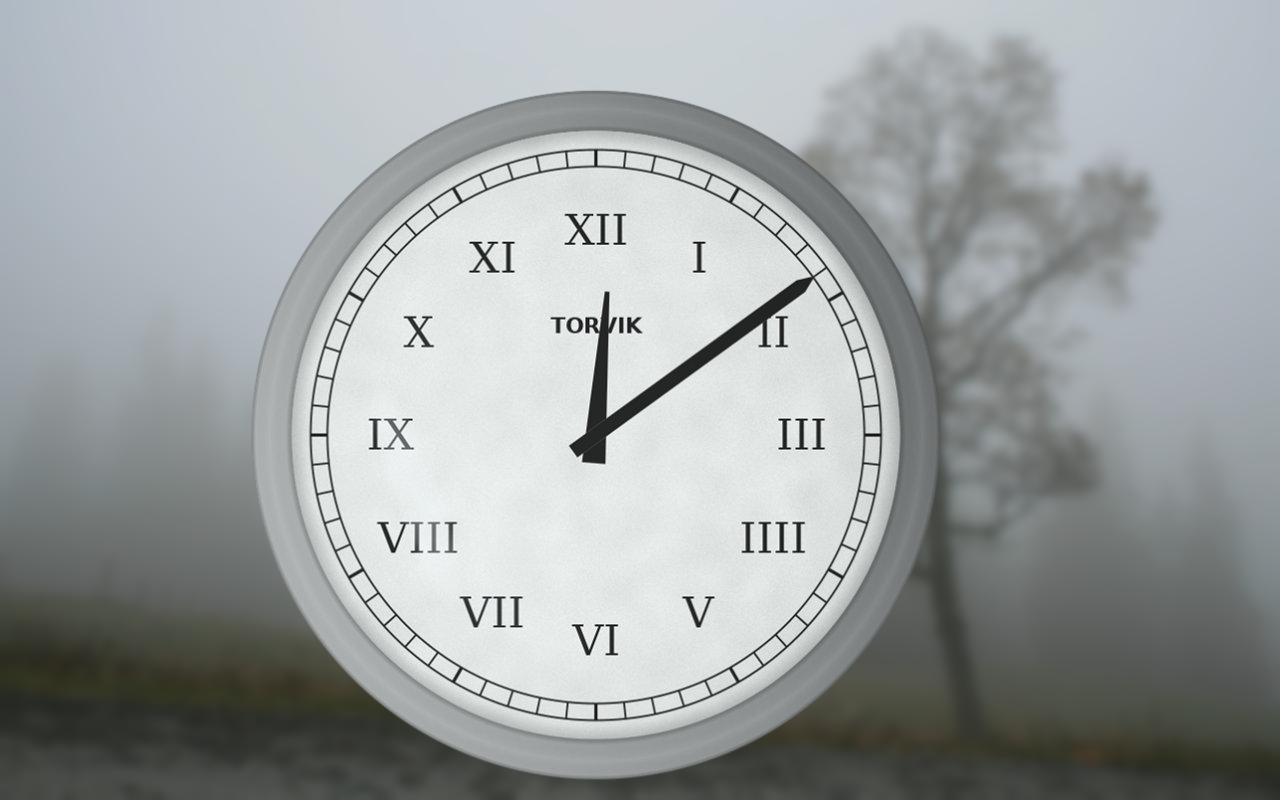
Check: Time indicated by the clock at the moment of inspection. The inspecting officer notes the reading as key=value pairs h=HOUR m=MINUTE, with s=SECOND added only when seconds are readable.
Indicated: h=12 m=9
